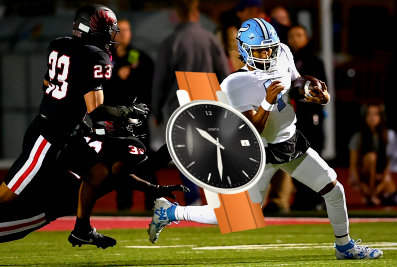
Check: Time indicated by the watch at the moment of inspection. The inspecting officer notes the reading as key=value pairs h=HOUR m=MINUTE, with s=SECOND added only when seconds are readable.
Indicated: h=10 m=32
